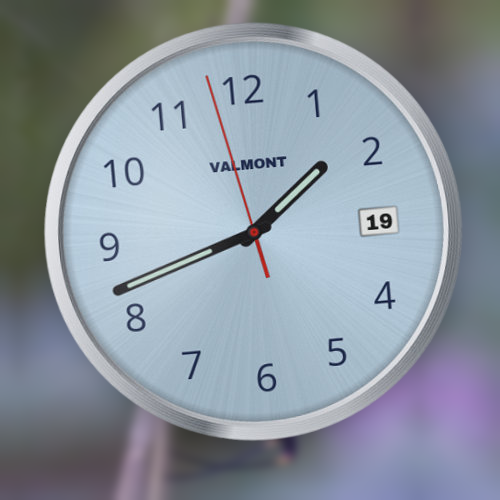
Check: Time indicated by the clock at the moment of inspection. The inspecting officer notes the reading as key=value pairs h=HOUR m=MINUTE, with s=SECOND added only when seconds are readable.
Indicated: h=1 m=41 s=58
